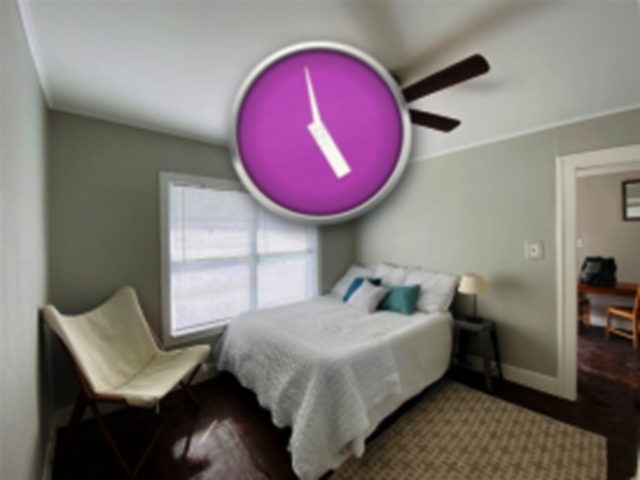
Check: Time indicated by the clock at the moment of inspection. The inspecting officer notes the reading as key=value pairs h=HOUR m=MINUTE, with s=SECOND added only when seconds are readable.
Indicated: h=4 m=58
